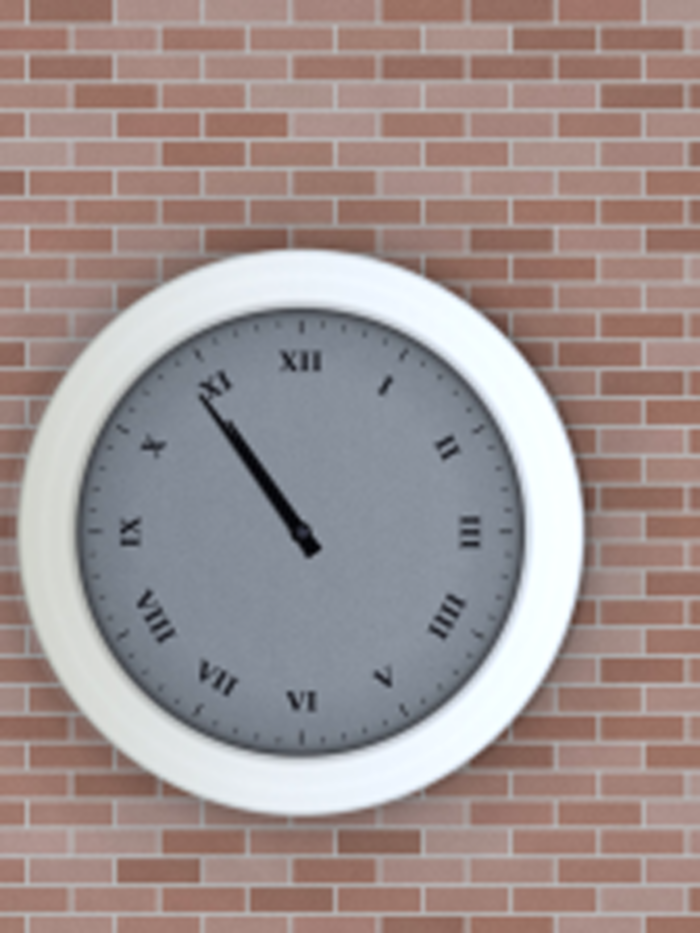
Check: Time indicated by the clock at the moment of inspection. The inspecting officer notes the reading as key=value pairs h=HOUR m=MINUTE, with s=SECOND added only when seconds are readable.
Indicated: h=10 m=54
